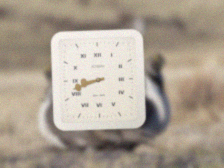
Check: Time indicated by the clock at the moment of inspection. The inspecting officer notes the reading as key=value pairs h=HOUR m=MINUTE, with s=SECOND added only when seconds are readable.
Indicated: h=8 m=42
